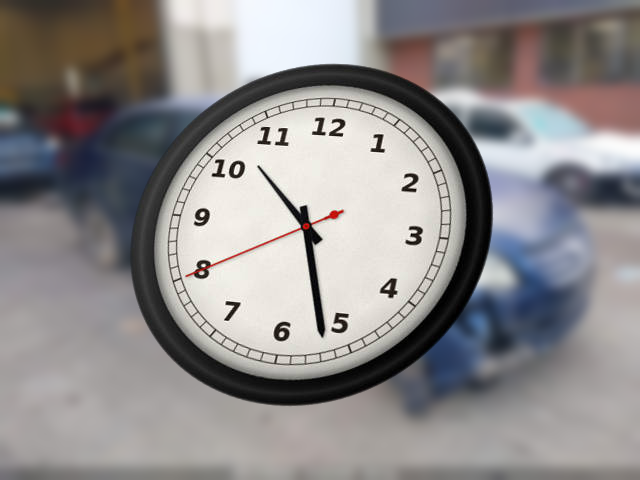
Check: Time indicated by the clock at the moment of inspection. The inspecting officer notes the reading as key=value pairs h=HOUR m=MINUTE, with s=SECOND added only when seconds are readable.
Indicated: h=10 m=26 s=40
